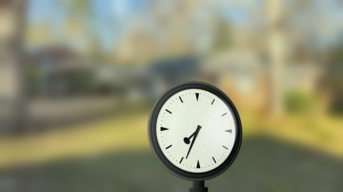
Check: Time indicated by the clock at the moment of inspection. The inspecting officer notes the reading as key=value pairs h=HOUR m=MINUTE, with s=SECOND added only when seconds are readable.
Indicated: h=7 m=34
